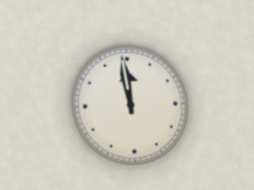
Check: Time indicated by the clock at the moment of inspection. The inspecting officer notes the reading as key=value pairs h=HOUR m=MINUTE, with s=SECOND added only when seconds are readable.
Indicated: h=11 m=59
